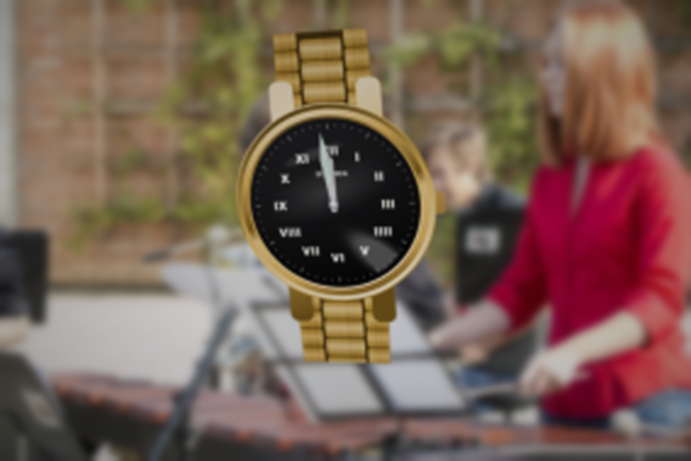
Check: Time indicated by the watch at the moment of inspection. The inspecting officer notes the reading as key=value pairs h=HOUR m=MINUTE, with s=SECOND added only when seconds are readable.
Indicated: h=11 m=59
